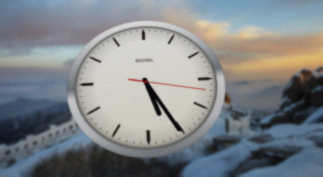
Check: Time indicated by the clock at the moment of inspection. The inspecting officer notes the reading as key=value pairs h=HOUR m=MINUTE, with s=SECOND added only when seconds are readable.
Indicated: h=5 m=25 s=17
